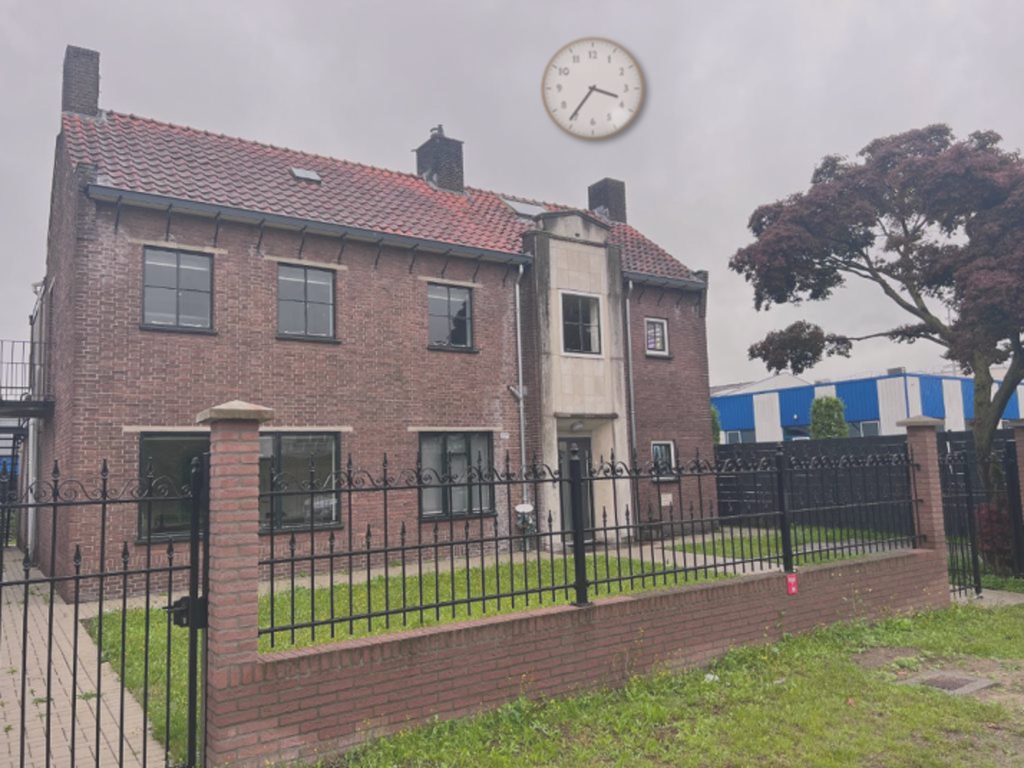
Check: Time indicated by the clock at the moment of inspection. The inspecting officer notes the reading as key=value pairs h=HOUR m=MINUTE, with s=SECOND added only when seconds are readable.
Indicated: h=3 m=36
